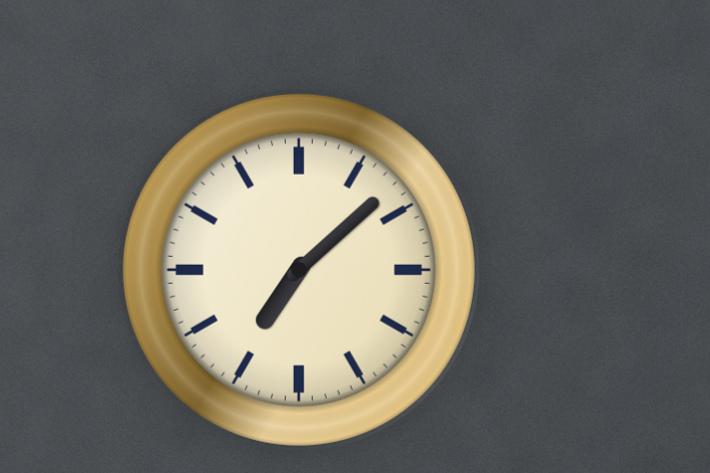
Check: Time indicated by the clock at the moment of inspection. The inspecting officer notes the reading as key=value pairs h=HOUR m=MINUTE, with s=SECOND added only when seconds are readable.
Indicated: h=7 m=8
